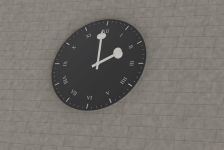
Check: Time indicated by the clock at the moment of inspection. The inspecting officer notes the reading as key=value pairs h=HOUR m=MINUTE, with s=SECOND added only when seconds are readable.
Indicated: h=1 m=59
